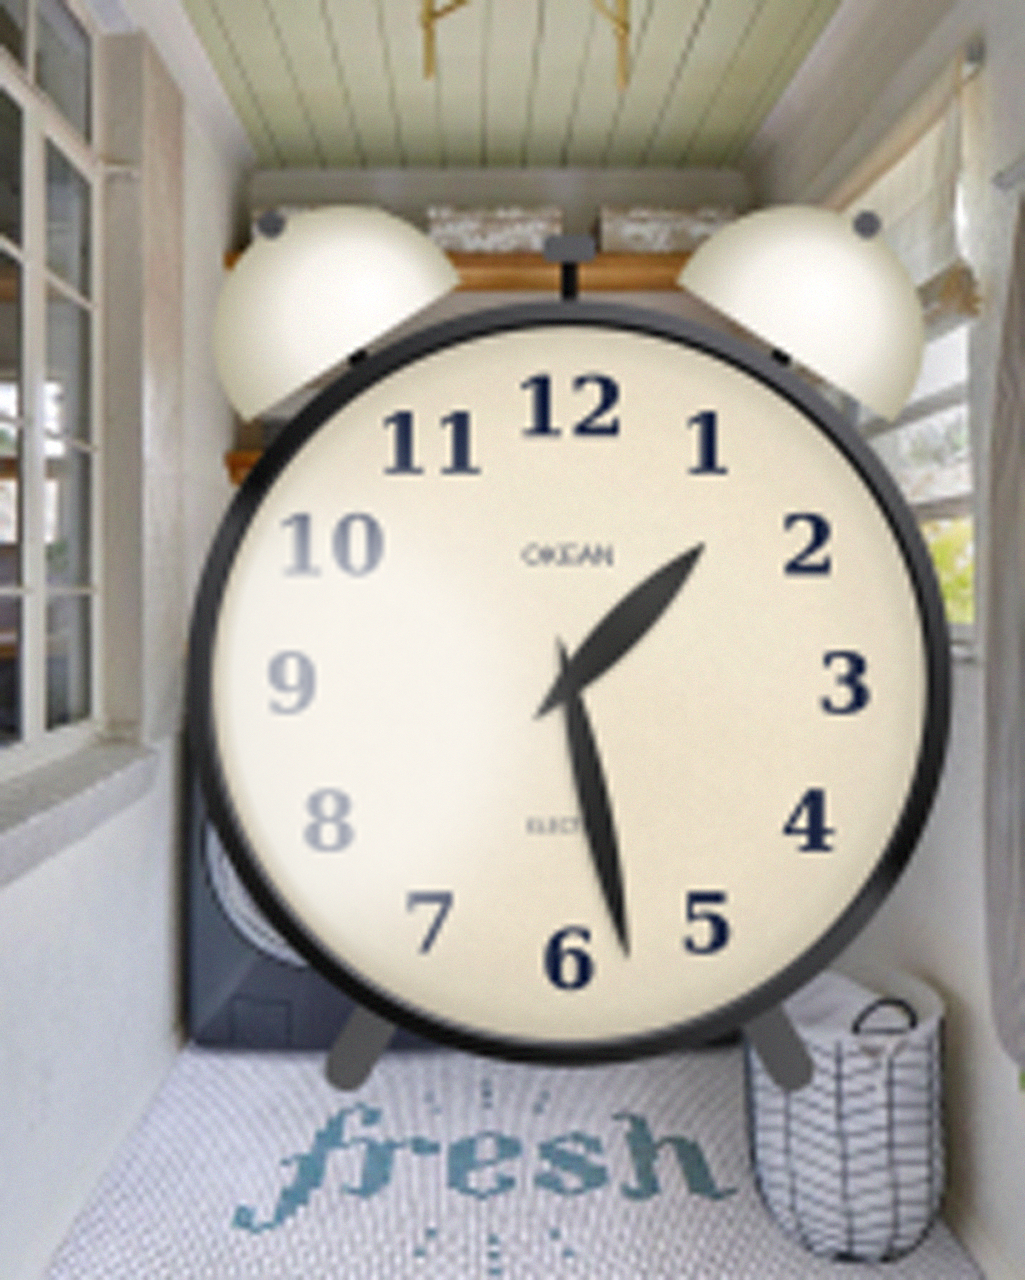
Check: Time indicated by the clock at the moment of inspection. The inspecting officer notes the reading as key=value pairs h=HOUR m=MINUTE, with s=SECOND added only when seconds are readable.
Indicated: h=1 m=28
